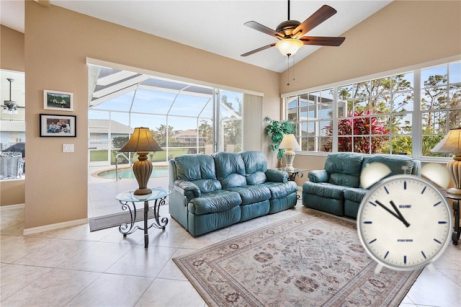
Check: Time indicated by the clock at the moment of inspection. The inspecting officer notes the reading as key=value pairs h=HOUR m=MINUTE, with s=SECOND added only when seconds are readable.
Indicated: h=10 m=51
